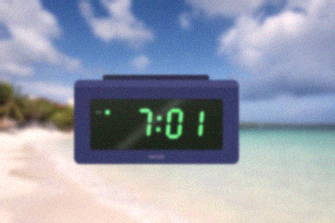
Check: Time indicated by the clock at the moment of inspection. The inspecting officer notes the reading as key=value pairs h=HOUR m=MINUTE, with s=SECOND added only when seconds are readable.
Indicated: h=7 m=1
